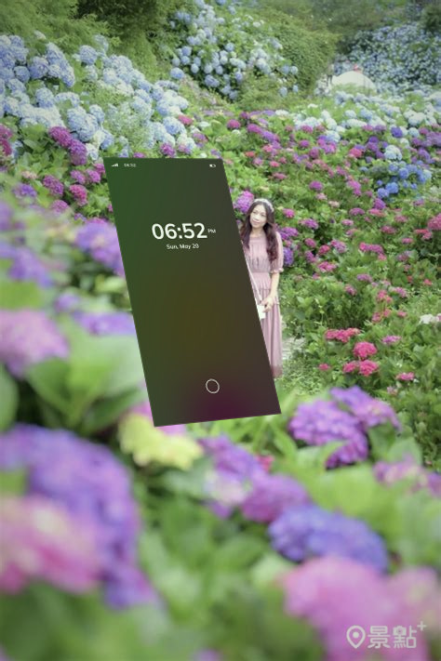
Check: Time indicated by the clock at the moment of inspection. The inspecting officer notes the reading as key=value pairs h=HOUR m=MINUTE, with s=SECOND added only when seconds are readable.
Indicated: h=6 m=52
